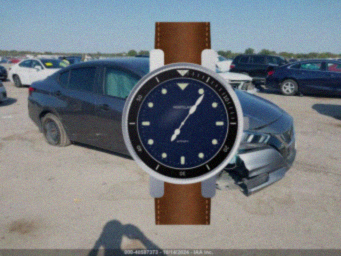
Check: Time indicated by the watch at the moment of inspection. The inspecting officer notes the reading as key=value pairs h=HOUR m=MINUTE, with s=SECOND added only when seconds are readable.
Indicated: h=7 m=6
